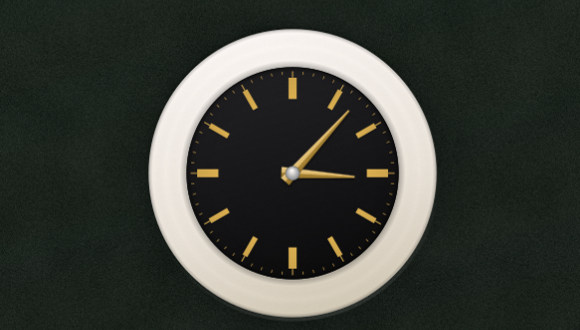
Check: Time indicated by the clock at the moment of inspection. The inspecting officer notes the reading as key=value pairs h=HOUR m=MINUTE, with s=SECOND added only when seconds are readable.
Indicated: h=3 m=7
